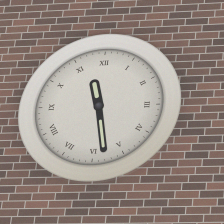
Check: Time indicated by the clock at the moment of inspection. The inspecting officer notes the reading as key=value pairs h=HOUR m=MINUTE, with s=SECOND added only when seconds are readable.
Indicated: h=11 m=28
